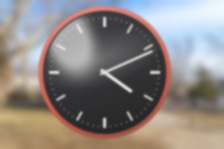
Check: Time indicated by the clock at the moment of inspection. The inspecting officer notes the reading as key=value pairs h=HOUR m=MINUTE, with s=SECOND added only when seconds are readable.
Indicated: h=4 m=11
